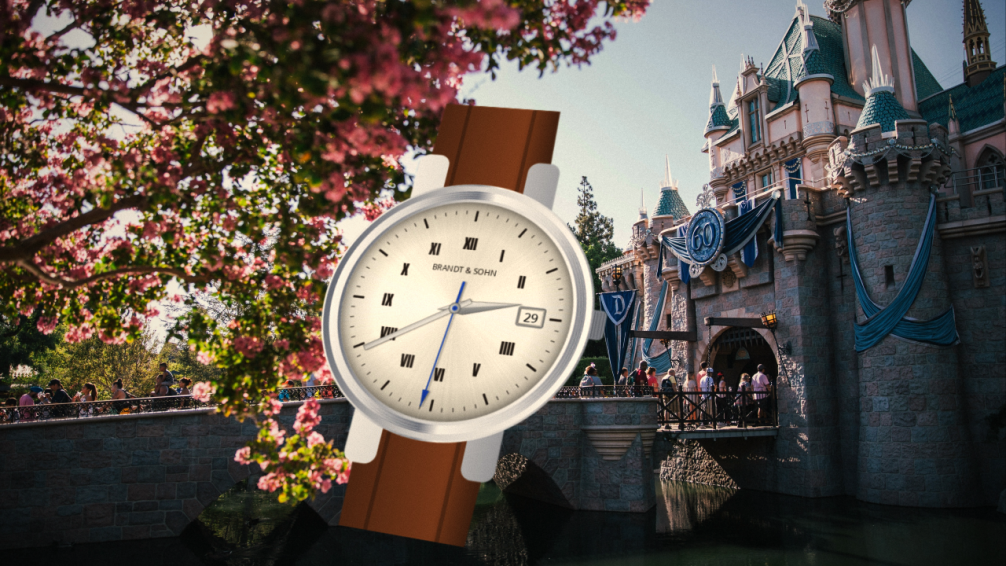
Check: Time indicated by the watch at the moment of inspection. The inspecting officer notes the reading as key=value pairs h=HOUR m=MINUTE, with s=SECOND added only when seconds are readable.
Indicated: h=2 m=39 s=31
